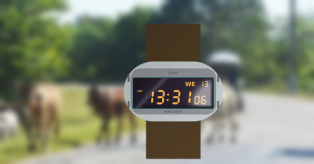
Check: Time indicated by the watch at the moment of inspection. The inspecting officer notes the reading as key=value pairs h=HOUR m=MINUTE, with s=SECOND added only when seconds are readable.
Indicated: h=13 m=31 s=6
